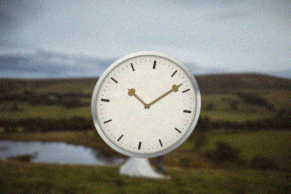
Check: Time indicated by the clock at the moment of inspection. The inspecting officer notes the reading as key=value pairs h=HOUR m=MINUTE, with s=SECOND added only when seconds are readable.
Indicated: h=10 m=8
